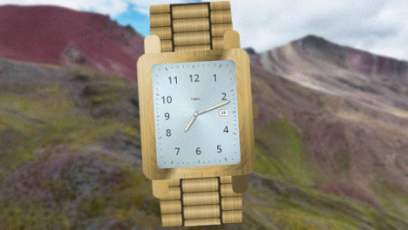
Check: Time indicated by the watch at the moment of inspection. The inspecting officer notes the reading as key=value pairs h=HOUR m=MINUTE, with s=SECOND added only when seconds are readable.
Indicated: h=7 m=12
